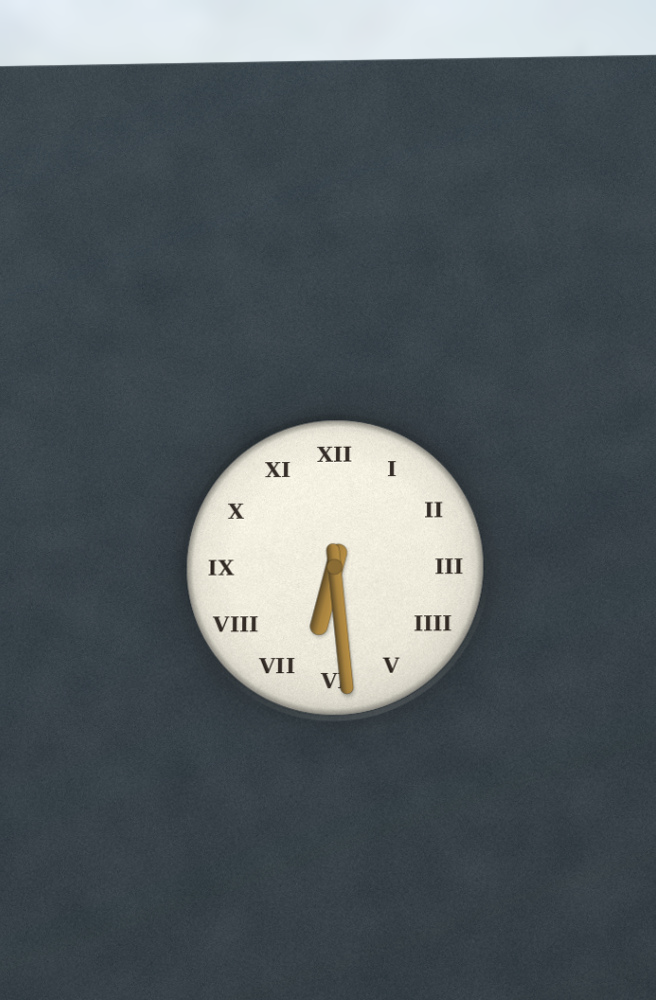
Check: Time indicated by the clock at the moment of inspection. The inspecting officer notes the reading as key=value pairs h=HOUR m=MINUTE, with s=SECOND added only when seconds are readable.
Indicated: h=6 m=29
